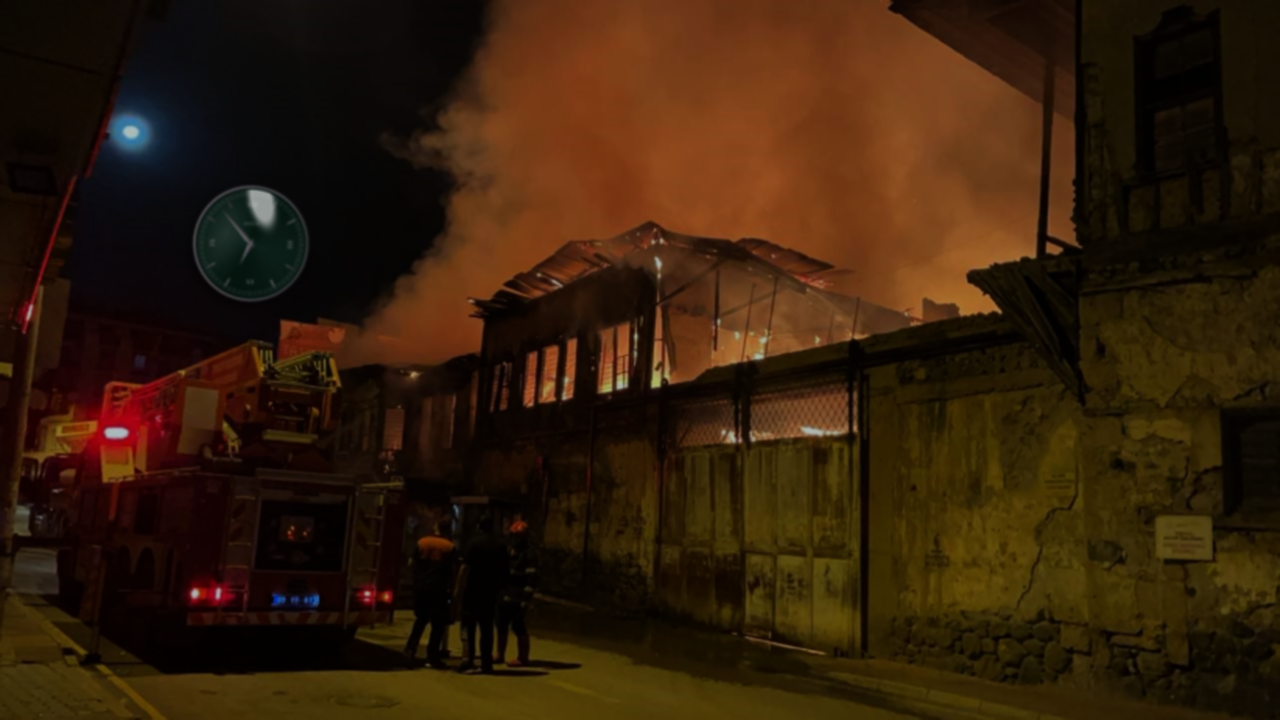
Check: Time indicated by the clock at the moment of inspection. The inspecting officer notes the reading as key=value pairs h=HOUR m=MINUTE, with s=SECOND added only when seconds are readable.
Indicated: h=6 m=53
